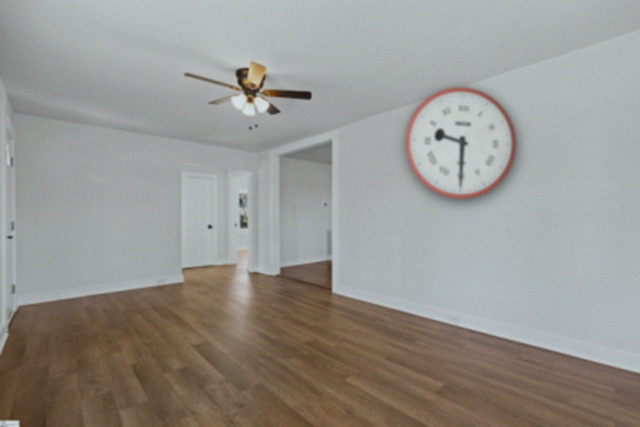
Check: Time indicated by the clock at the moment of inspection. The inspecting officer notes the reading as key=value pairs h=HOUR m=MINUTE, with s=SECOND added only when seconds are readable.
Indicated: h=9 m=30
